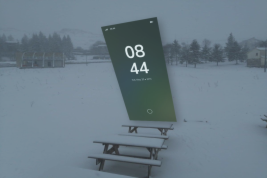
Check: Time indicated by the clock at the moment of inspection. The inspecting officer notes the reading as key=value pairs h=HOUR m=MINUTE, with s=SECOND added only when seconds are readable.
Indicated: h=8 m=44
